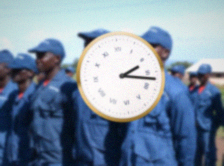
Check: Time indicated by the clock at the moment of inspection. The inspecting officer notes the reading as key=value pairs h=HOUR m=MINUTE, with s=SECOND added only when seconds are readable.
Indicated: h=2 m=17
